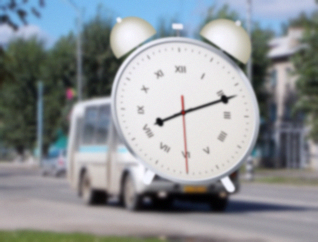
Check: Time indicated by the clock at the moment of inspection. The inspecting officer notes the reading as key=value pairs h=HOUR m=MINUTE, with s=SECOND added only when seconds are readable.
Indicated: h=8 m=11 s=30
